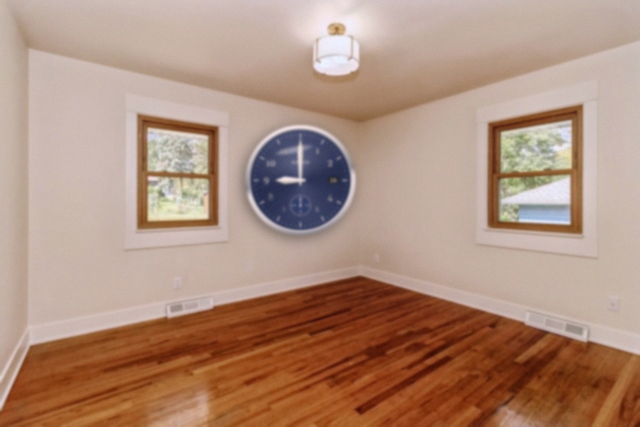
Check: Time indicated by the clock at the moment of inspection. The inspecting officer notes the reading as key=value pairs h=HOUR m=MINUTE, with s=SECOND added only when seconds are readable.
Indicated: h=9 m=0
